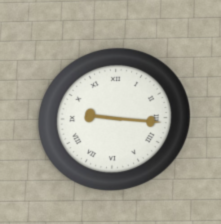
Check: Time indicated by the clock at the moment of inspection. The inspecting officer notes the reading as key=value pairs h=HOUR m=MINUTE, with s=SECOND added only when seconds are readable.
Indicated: h=9 m=16
